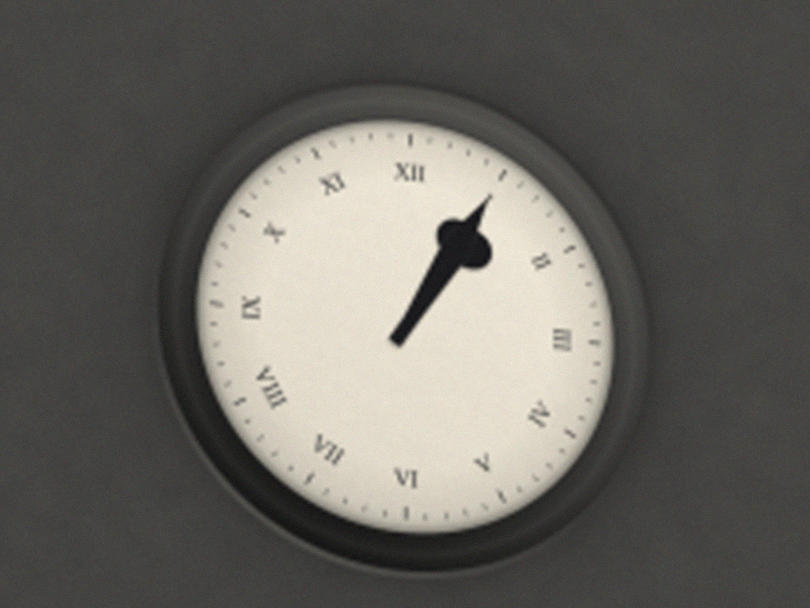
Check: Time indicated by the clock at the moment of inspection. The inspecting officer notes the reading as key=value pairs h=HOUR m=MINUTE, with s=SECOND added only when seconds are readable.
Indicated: h=1 m=5
